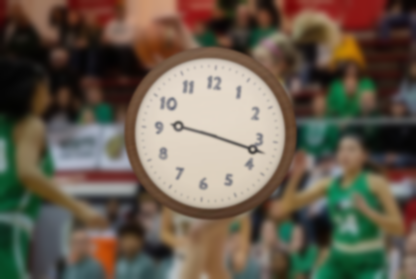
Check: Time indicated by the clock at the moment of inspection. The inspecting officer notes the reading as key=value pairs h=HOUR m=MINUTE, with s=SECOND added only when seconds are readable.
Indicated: h=9 m=17
